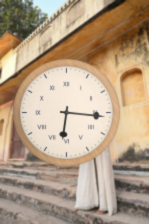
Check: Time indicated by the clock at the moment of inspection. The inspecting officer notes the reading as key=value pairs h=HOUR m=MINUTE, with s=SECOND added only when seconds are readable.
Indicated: h=6 m=16
